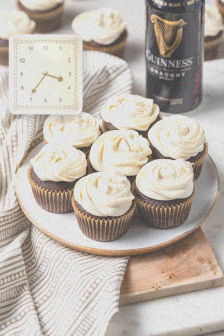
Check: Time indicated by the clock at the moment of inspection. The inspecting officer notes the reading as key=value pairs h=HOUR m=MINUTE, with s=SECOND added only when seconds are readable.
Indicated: h=3 m=36
